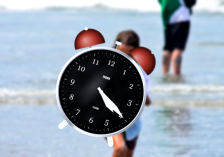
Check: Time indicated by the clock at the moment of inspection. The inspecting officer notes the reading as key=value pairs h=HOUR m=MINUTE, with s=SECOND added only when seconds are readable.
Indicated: h=4 m=20
